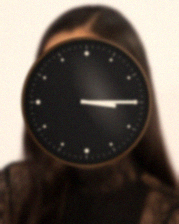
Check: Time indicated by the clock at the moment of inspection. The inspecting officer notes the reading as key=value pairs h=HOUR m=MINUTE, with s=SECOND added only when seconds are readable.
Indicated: h=3 m=15
